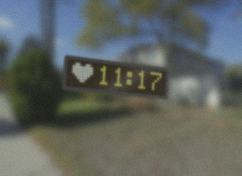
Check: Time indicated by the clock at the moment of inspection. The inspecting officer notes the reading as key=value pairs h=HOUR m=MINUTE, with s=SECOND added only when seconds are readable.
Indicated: h=11 m=17
